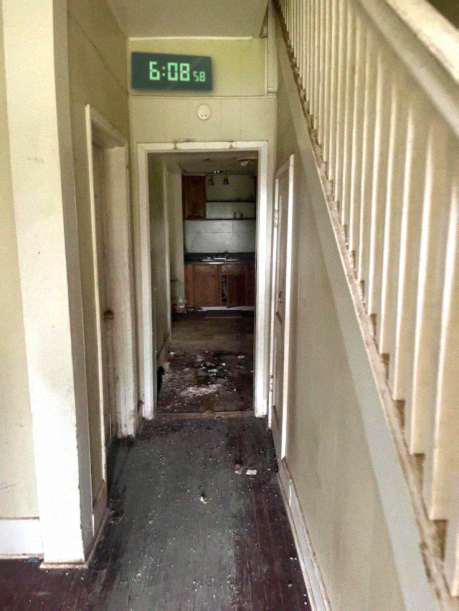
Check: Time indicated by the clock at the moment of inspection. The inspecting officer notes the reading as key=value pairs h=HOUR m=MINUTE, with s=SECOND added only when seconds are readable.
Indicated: h=6 m=8
